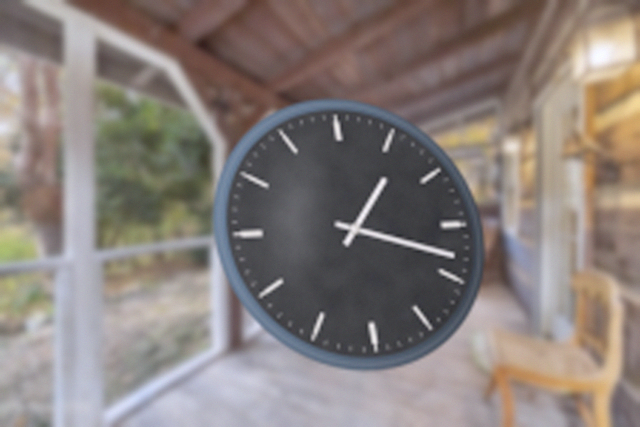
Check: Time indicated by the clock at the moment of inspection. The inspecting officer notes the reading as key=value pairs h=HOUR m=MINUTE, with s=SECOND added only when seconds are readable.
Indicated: h=1 m=18
